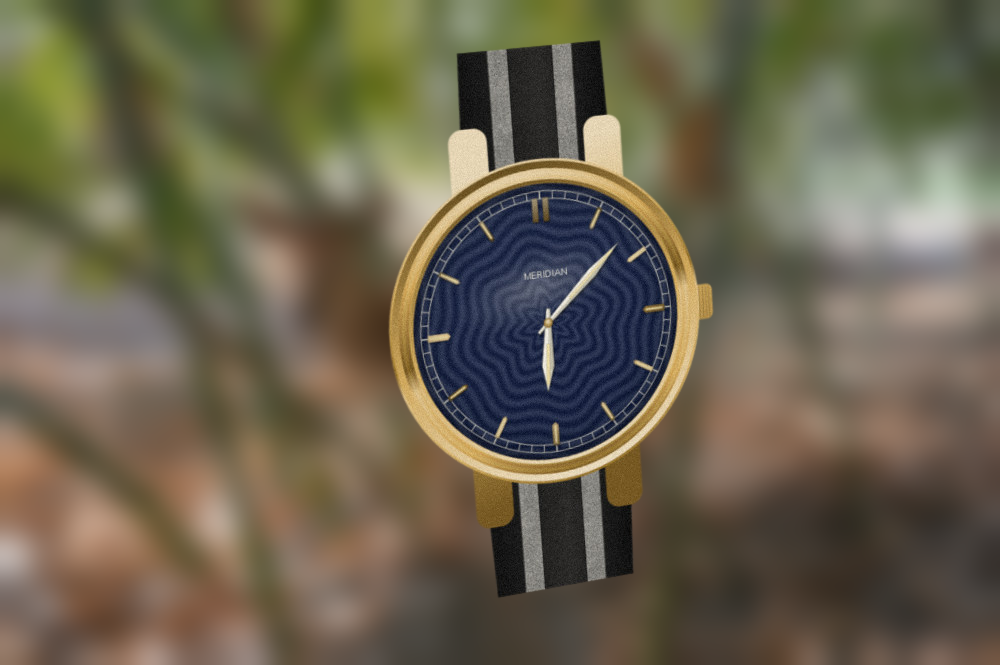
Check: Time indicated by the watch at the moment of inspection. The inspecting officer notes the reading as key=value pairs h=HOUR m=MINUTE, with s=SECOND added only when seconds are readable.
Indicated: h=6 m=8
